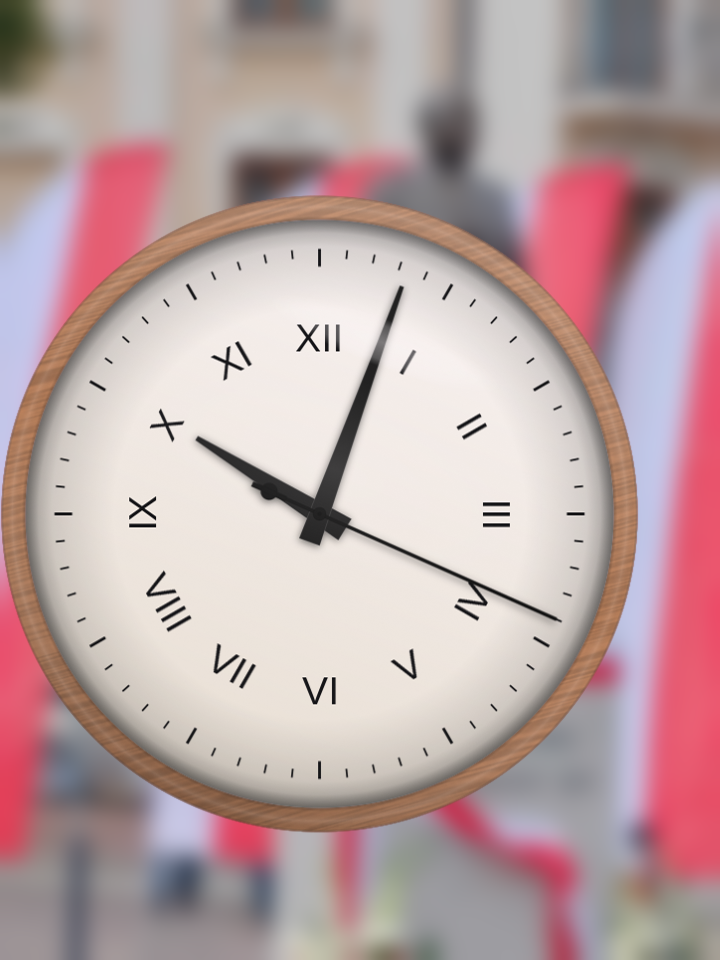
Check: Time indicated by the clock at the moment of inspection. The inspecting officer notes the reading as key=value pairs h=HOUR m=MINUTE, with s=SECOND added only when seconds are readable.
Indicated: h=10 m=3 s=19
